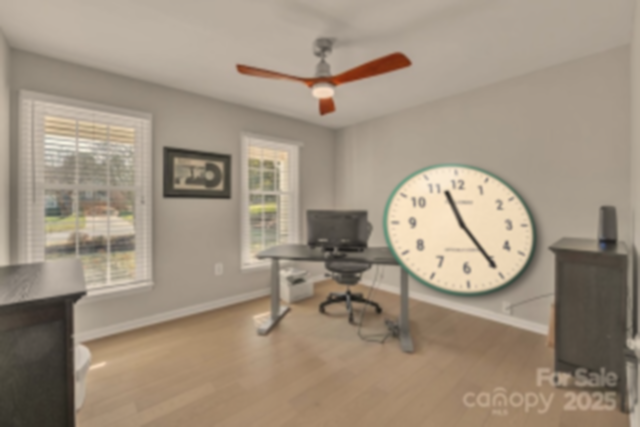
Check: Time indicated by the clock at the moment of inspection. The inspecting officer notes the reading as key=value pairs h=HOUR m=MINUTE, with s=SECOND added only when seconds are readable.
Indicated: h=11 m=25
